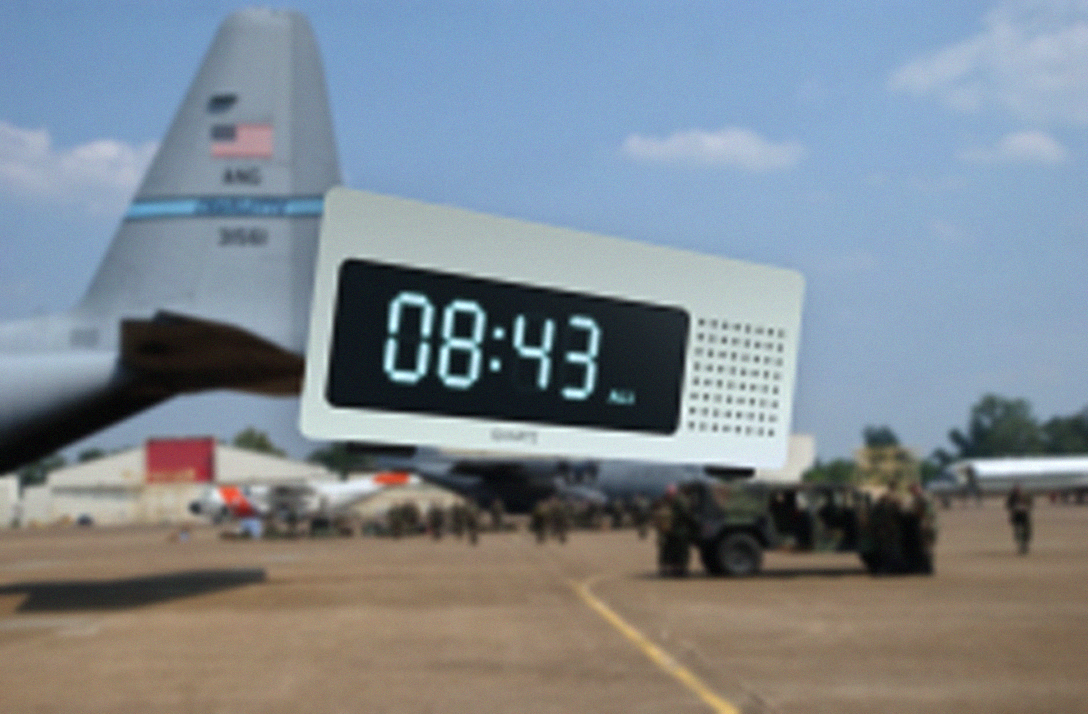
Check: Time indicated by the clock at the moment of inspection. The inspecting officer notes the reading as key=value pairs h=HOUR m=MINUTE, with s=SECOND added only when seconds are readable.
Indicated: h=8 m=43
